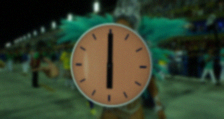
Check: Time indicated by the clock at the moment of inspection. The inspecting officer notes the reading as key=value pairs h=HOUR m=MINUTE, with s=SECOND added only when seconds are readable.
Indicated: h=6 m=0
